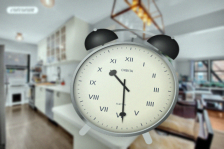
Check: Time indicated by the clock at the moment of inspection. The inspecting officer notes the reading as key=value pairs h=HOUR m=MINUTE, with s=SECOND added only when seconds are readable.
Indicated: h=10 m=29
